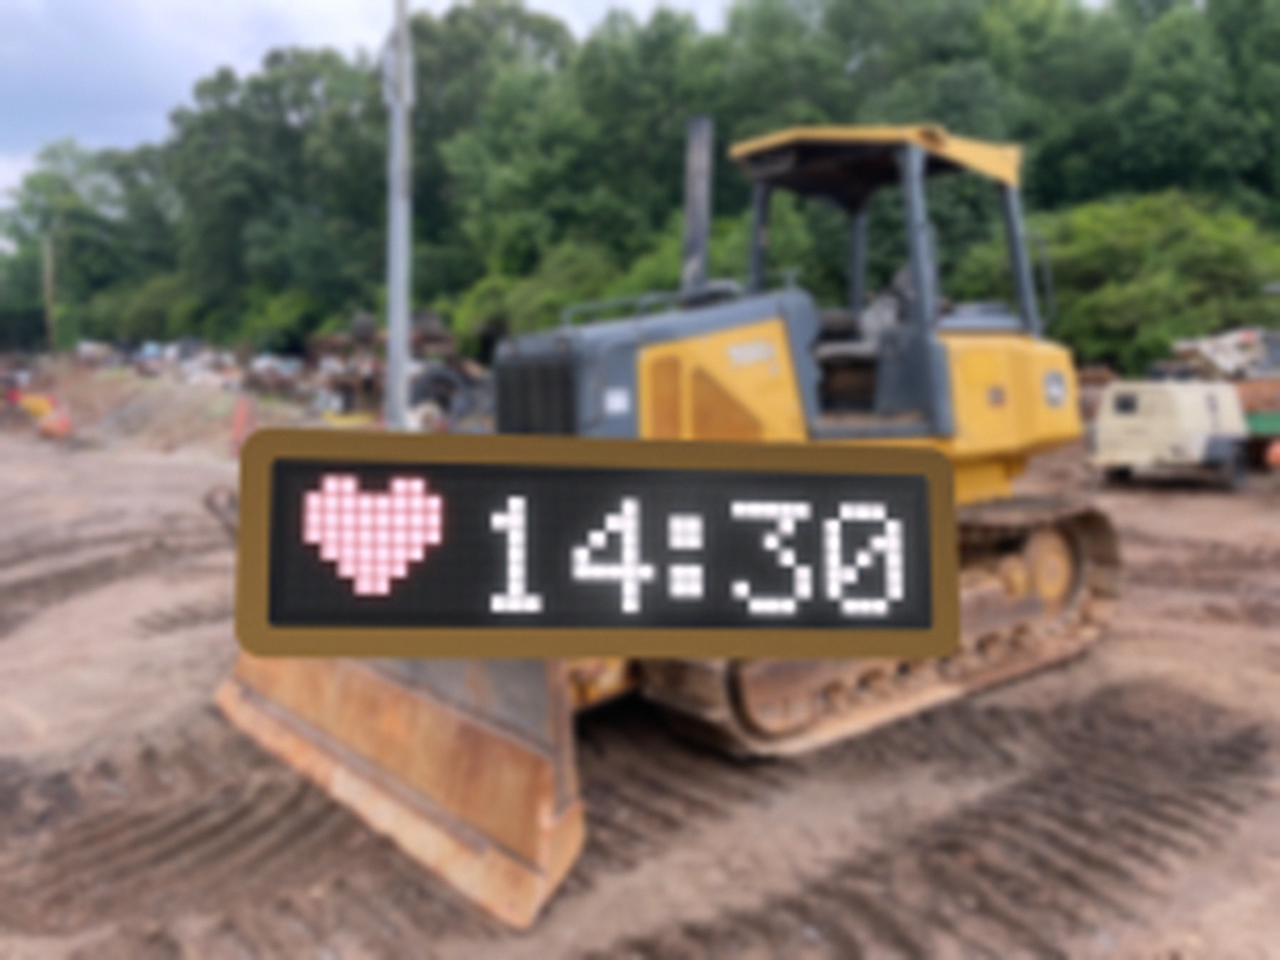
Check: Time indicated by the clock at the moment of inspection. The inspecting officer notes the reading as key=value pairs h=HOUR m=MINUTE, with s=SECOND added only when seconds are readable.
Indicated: h=14 m=30
